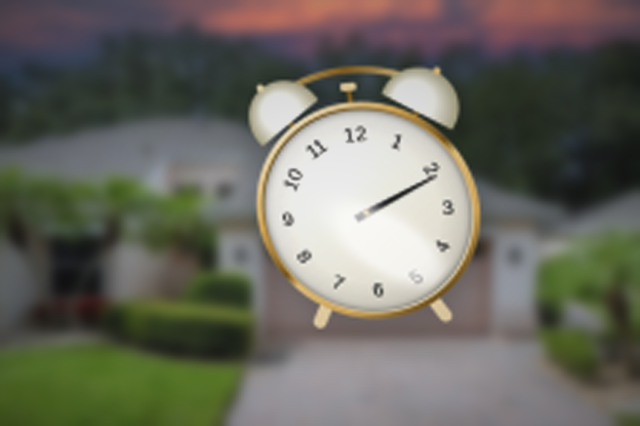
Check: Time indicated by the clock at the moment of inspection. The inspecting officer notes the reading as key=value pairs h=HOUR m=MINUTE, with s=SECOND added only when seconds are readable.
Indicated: h=2 m=11
